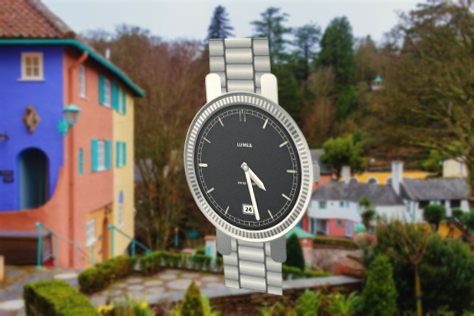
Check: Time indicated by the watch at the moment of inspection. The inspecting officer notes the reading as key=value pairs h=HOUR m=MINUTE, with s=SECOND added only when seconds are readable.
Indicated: h=4 m=28
